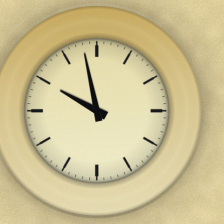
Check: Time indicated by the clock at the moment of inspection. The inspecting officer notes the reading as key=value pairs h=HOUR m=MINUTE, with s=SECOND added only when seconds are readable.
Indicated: h=9 m=58
